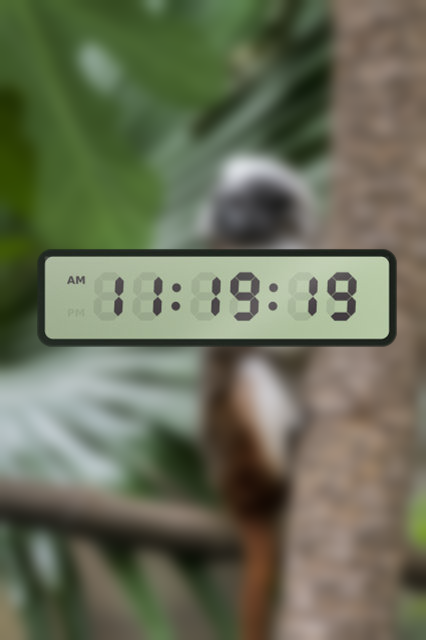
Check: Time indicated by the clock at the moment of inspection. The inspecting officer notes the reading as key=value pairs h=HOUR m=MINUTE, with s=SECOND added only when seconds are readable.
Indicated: h=11 m=19 s=19
